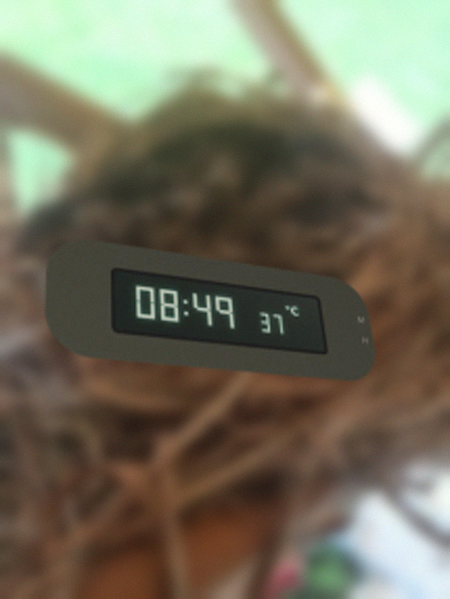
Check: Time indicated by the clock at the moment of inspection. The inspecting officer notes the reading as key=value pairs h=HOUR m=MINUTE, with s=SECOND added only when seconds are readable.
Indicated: h=8 m=49
